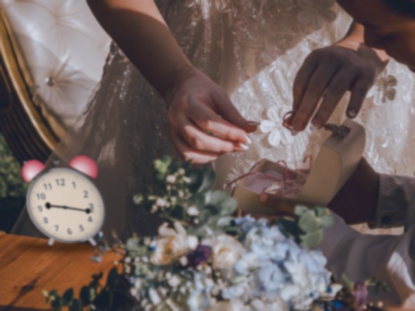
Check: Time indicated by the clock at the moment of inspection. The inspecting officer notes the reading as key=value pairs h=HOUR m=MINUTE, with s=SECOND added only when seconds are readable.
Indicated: h=9 m=17
